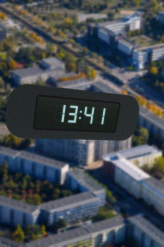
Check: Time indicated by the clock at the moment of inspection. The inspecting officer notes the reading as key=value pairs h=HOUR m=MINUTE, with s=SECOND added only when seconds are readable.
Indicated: h=13 m=41
